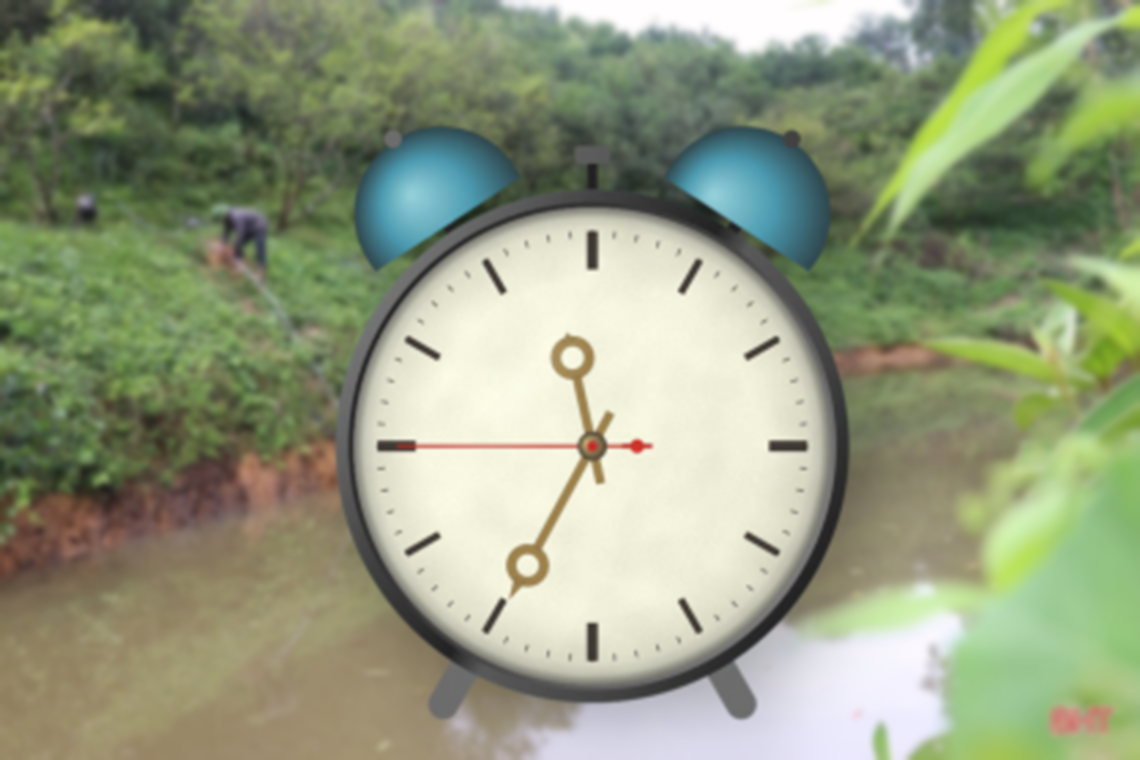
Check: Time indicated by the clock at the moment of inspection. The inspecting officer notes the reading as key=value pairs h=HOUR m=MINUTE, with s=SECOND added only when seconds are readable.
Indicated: h=11 m=34 s=45
